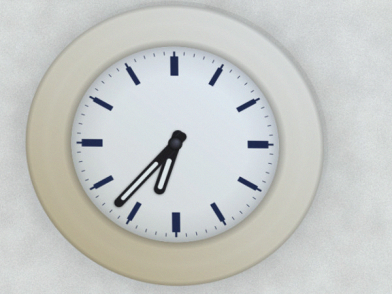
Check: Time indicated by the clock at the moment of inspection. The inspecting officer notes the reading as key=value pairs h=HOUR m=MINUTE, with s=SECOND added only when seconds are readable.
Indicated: h=6 m=37
